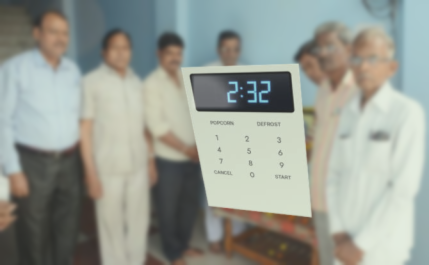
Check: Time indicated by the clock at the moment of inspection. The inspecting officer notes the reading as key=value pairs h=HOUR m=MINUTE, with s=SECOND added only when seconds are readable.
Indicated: h=2 m=32
